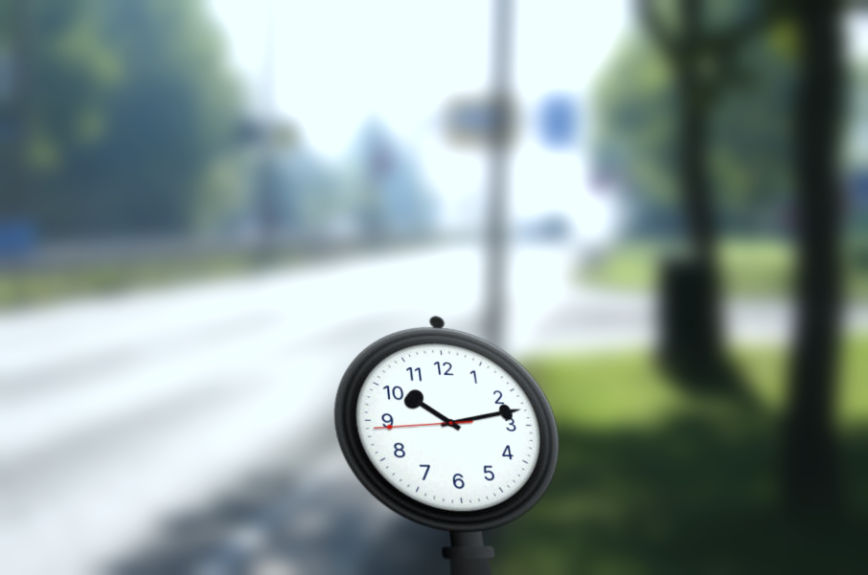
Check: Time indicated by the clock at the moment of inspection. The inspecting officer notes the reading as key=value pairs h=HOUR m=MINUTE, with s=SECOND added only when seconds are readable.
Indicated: h=10 m=12 s=44
